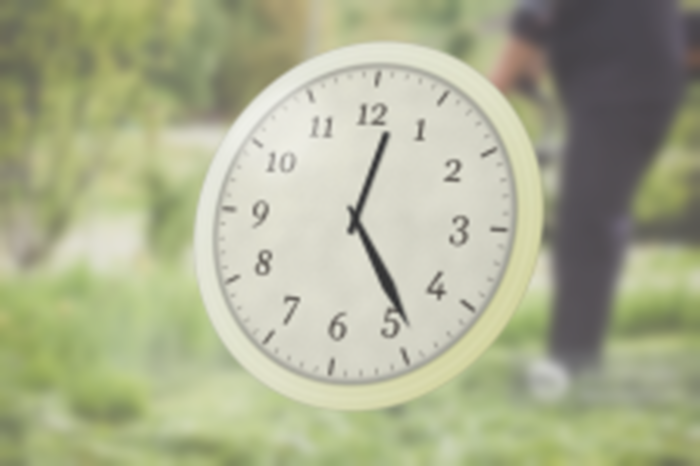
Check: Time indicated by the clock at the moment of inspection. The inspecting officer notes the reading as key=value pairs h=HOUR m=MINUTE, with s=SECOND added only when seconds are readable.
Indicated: h=12 m=24
